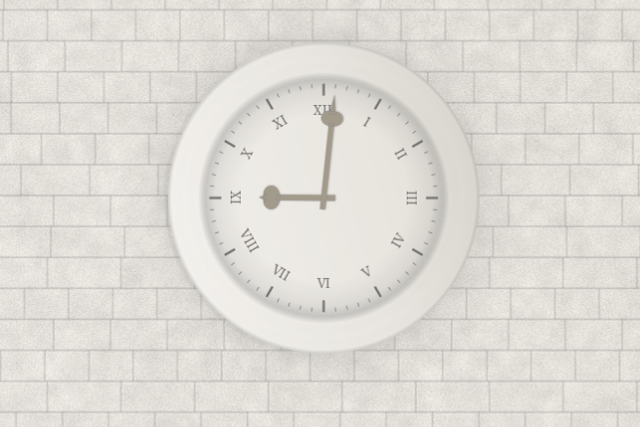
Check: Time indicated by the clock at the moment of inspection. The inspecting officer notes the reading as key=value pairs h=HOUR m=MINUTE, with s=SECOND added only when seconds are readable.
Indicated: h=9 m=1
